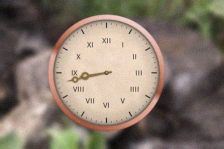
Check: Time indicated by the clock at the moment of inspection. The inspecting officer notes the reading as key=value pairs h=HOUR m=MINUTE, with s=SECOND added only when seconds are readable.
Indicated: h=8 m=43
